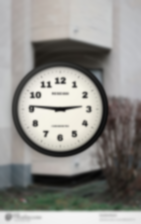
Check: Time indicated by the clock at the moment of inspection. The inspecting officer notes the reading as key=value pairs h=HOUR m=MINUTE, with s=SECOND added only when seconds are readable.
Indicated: h=2 m=46
